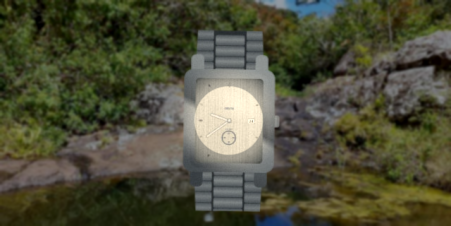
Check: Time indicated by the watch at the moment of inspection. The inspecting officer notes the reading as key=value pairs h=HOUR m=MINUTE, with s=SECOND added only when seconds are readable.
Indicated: h=9 m=39
